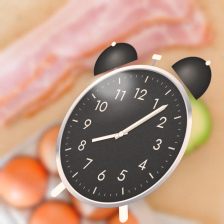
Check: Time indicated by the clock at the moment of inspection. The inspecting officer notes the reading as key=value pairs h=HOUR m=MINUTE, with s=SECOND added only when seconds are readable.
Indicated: h=8 m=7
